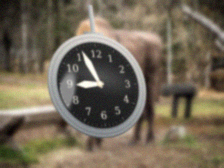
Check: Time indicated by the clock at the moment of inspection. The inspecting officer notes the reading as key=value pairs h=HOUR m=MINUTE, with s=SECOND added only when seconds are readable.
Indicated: h=8 m=56
